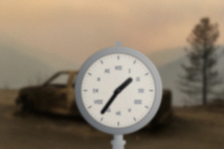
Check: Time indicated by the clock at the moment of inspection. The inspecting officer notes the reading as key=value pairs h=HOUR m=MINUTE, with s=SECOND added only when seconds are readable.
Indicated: h=1 m=36
